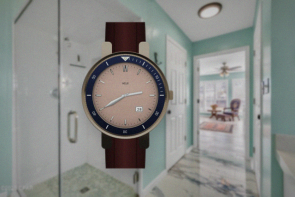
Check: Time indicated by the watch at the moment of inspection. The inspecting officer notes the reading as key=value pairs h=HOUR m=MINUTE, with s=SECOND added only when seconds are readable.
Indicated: h=2 m=40
